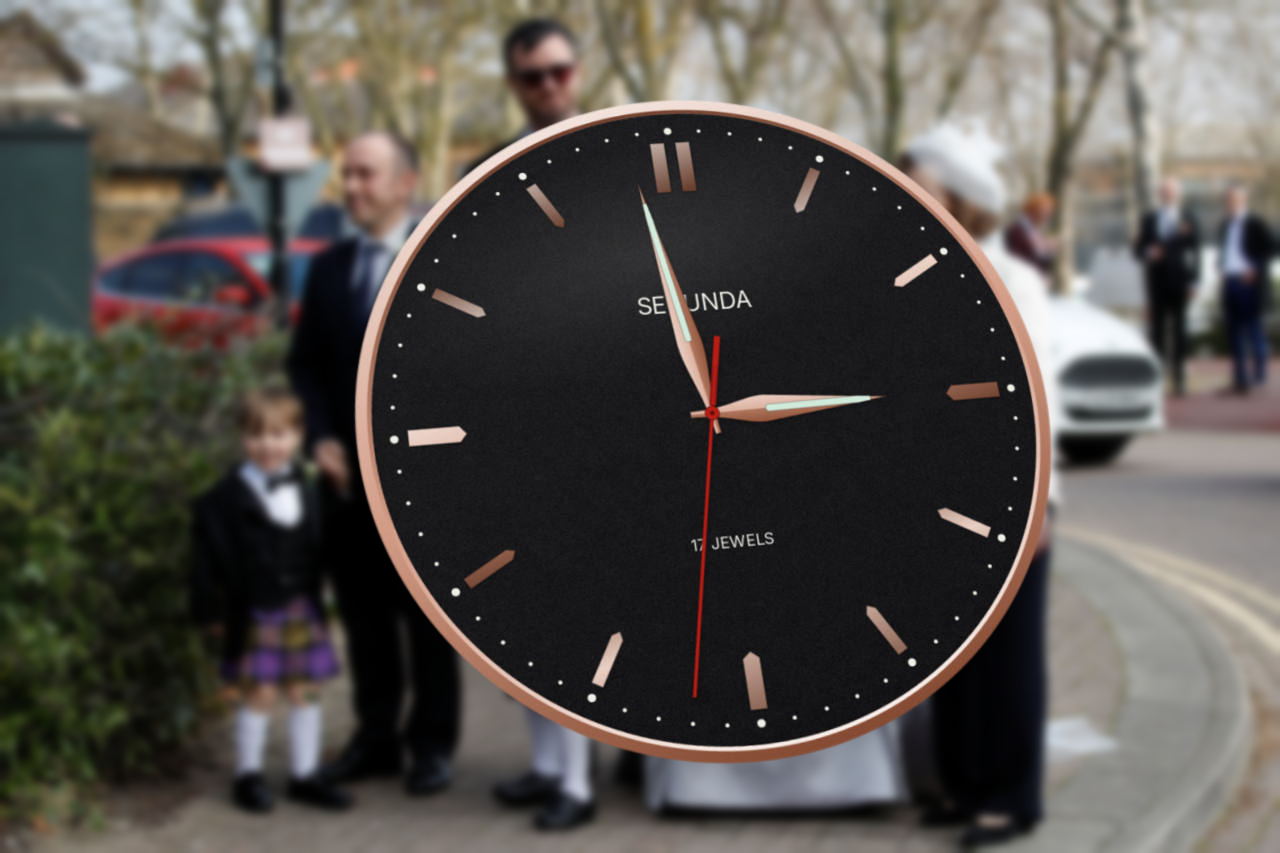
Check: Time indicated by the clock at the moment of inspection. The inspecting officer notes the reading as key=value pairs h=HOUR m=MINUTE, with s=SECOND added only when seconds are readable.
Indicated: h=2 m=58 s=32
